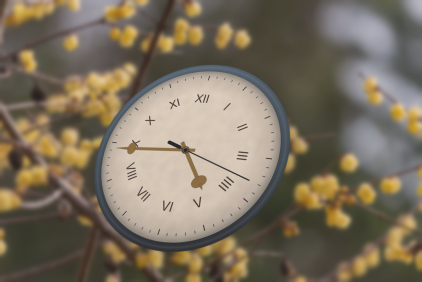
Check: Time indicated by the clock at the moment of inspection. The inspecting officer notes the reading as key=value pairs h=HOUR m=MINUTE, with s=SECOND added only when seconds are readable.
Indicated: h=4 m=44 s=18
